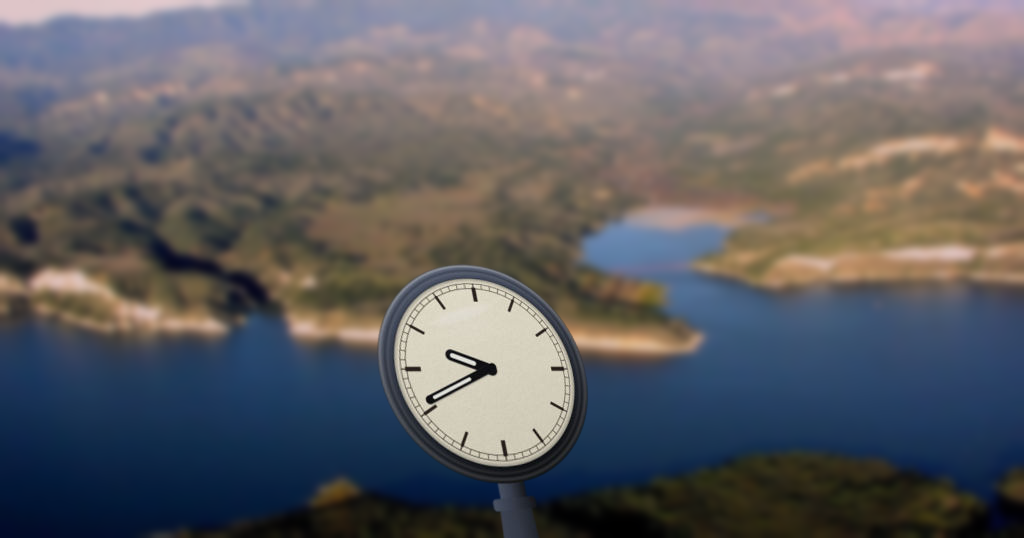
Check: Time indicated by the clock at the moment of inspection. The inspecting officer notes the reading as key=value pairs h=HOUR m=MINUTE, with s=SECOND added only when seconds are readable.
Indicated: h=9 m=41
